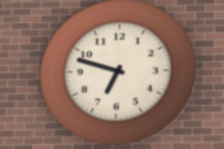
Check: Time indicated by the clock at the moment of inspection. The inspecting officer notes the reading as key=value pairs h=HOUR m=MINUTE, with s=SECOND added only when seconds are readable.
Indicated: h=6 m=48
